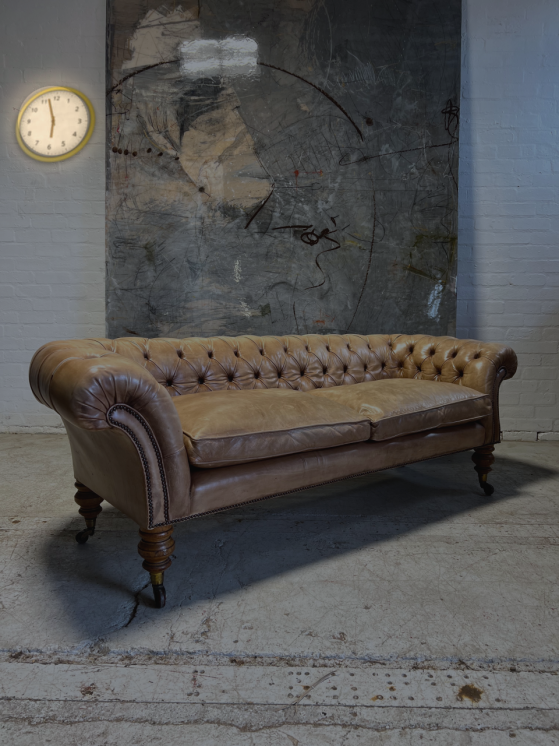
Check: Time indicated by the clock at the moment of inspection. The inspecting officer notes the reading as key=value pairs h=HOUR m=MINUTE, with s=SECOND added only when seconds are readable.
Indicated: h=5 m=57
